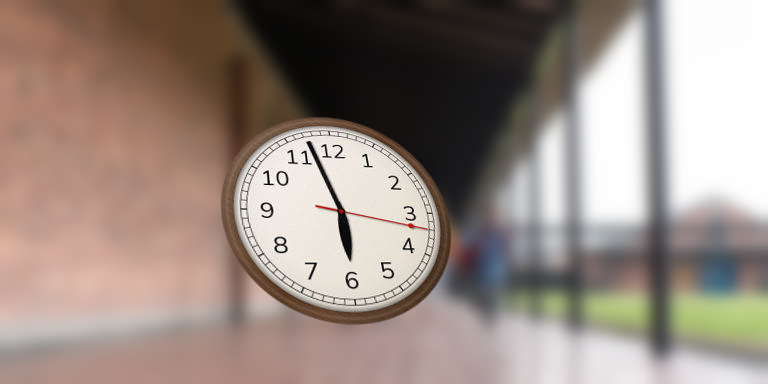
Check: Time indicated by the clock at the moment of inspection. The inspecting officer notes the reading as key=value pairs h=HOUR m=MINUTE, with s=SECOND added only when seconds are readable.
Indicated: h=5 m=57 s=17
